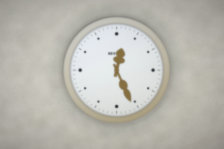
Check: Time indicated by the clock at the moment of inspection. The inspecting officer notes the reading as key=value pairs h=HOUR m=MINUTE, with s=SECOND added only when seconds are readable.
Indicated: h=12 m=26
